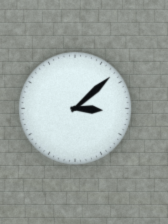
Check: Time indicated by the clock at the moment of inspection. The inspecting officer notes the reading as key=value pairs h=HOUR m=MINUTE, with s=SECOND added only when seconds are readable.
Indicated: h=3 m=8
